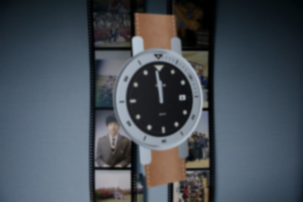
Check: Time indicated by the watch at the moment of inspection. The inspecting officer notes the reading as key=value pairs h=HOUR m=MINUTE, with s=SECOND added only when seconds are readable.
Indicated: h=11 m=59
